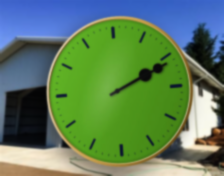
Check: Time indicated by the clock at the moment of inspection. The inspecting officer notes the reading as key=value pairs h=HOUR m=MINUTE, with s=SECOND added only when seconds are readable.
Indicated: h=2 m=11
